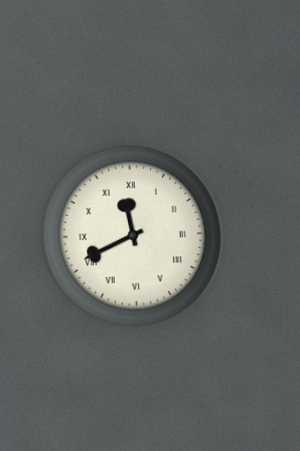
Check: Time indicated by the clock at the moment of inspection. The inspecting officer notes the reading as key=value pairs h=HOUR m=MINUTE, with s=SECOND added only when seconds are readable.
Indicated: h=11 m=41
